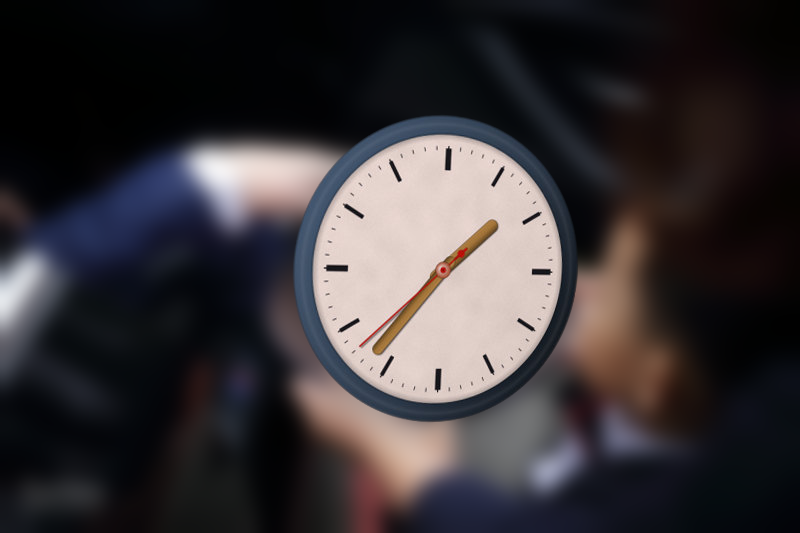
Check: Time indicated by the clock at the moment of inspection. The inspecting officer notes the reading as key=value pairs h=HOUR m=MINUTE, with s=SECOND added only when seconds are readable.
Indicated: h=1 m=36 s=38
